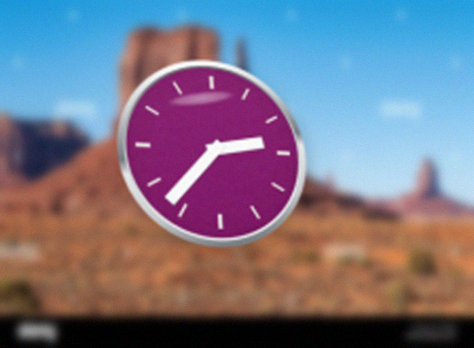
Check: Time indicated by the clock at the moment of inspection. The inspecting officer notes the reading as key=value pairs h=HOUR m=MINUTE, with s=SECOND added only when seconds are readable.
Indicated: h=2 m=37
